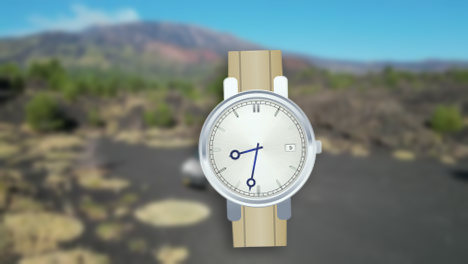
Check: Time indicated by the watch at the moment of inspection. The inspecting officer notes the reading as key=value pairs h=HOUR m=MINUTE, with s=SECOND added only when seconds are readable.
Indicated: h=8 m=32
